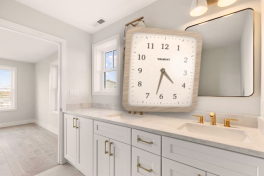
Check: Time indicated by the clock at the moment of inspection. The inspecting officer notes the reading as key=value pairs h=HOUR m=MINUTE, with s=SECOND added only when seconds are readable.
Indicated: h=4 m=32
